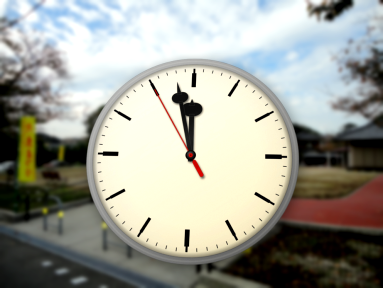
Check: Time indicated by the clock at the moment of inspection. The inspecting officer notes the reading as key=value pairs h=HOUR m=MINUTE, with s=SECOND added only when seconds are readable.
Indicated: h=11 m=57 s=55
